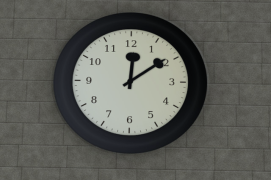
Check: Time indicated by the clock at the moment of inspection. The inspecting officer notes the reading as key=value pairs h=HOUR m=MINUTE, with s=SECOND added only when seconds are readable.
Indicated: h=12 m=9
